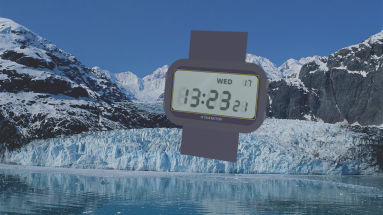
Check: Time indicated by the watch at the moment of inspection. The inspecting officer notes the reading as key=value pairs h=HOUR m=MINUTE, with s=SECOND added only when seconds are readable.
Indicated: h=13 m=23 s=21
